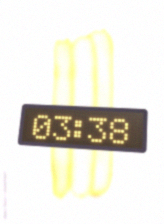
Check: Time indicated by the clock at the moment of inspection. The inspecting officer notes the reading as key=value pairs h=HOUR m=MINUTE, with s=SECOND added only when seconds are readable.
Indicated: h=3 m=38
